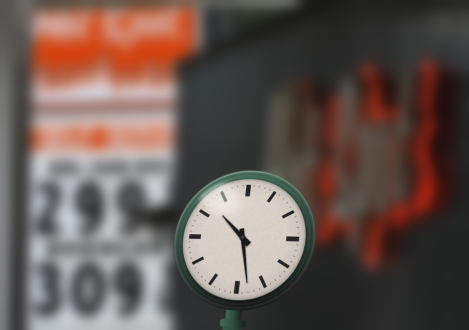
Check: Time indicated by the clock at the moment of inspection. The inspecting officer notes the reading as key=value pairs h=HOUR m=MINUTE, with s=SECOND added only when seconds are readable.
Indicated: h=10 m=28
